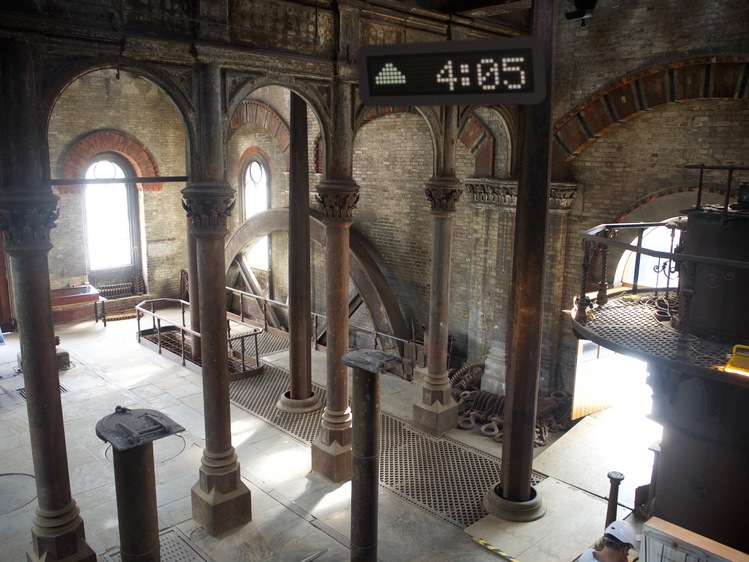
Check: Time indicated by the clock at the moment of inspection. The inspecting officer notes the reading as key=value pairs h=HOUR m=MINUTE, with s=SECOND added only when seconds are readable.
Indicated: h=4 m=5
